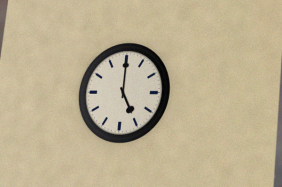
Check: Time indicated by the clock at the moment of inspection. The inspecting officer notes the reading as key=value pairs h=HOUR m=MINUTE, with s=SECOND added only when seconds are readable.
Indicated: h=5 m=0
